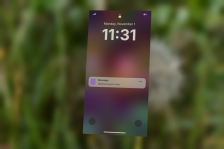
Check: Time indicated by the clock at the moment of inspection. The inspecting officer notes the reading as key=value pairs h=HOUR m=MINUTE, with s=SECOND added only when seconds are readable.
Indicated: h=11 m=31
